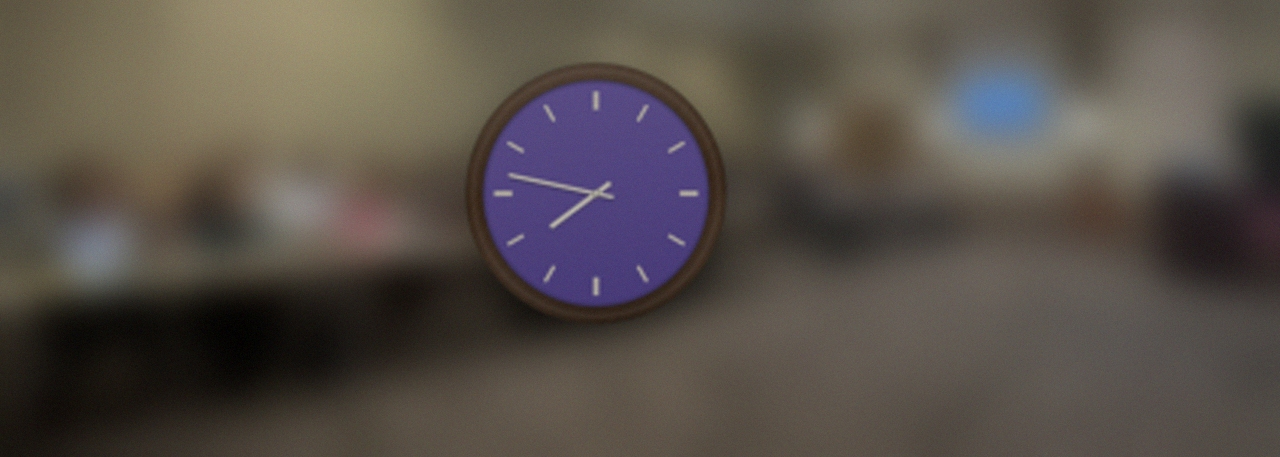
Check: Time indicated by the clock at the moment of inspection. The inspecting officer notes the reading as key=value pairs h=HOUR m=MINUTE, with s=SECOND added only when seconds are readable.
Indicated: h=7 m=47
